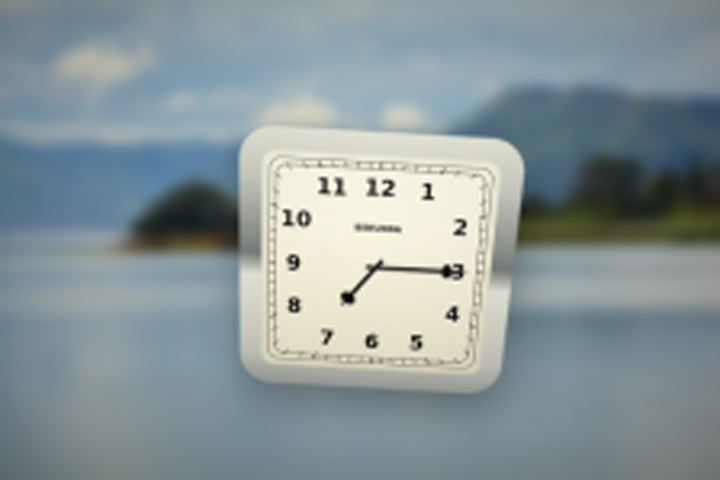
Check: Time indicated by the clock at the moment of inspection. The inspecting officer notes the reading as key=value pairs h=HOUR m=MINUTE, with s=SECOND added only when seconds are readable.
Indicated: h=7 m=15
